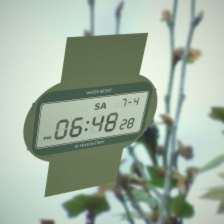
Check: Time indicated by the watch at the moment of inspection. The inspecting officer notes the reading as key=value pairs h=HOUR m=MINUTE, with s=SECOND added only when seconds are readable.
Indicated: h=6 m=48 s=28
